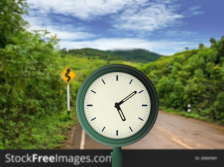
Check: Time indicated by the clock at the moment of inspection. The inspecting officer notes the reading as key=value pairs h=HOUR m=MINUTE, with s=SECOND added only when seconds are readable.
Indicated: h=5 m=9
